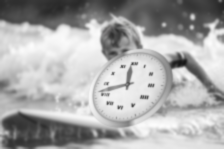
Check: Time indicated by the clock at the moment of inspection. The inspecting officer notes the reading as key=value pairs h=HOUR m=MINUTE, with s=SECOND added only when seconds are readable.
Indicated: h=11 m=42
